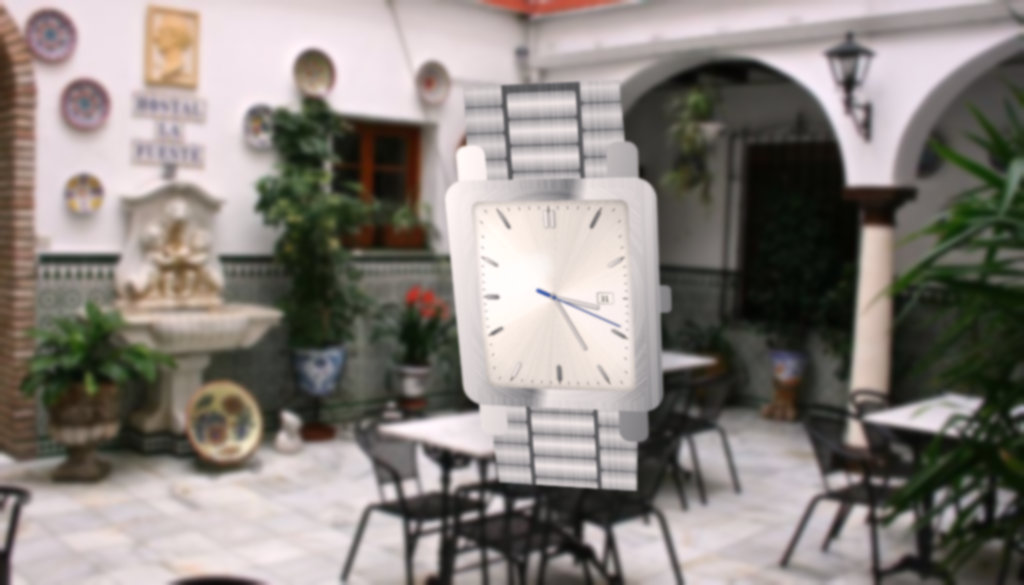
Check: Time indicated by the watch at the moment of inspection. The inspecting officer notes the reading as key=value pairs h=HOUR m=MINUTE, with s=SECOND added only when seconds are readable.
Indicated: h=3 m=25 s=19
